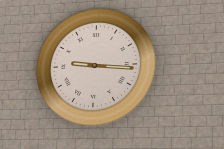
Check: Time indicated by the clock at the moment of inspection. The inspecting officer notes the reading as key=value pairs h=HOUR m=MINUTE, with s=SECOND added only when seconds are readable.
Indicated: h=9 m=16
